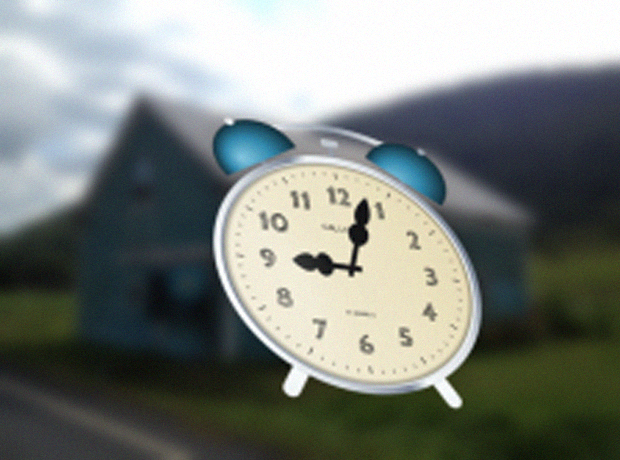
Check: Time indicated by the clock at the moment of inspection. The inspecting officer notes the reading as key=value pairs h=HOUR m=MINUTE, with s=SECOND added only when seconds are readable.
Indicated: h=9 m=3
